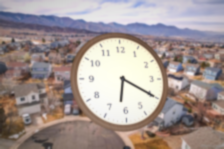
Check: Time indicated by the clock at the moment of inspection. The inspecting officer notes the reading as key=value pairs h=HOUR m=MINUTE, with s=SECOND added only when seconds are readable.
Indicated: h=6 m=20
